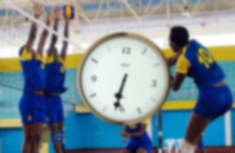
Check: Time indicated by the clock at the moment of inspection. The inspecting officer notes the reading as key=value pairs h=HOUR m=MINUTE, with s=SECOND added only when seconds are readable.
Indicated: h=6 m=32
